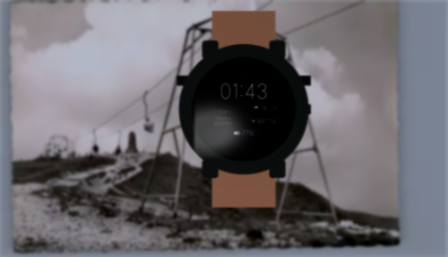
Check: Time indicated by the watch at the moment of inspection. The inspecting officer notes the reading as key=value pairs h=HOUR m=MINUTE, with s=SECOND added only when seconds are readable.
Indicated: h=1 m=43
